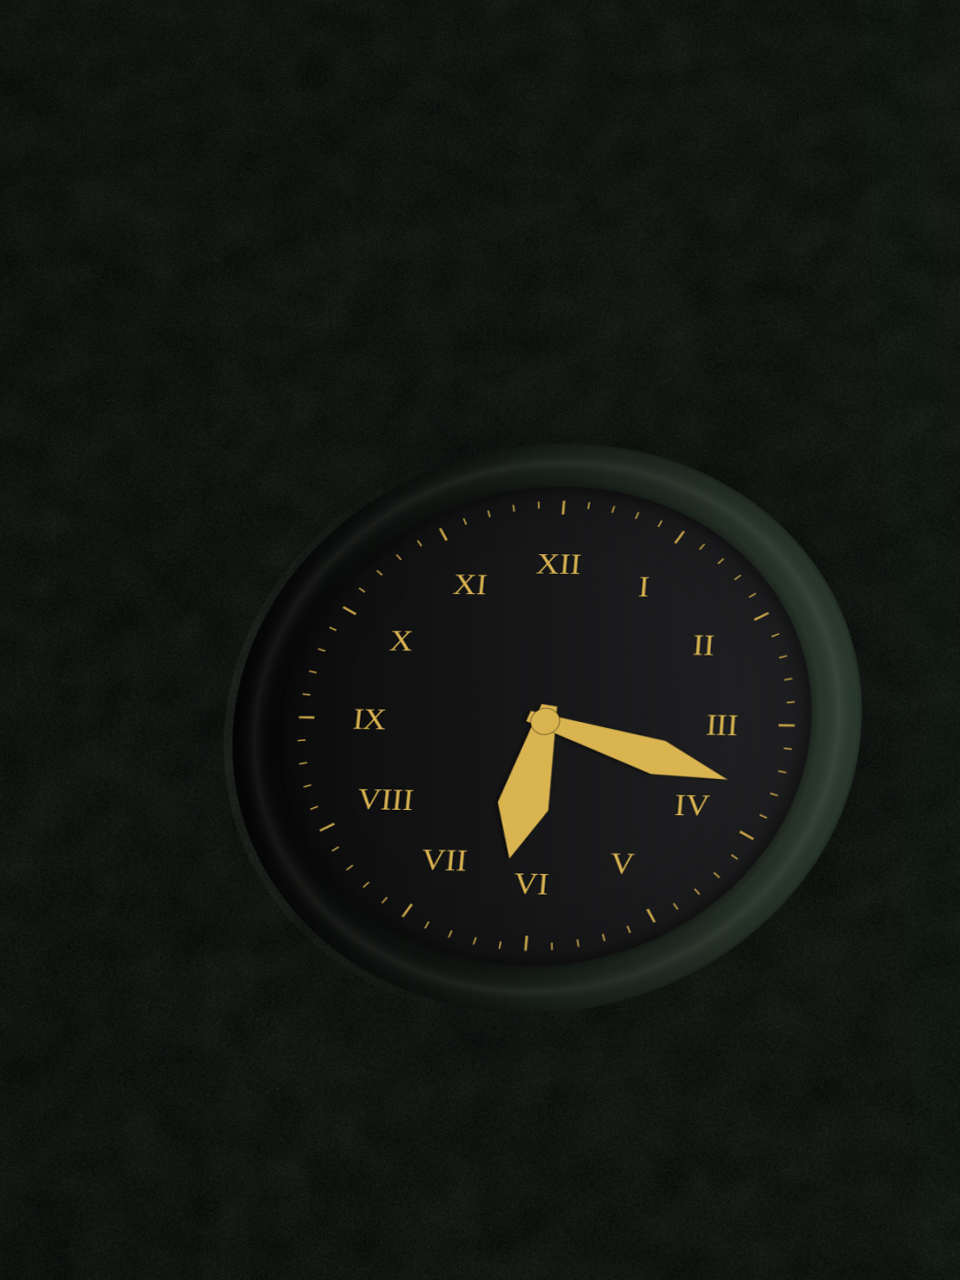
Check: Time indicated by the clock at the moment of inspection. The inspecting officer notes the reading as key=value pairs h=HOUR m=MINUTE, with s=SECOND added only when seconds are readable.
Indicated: h=6 m=18
